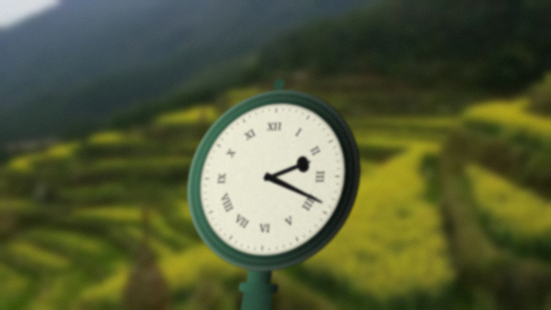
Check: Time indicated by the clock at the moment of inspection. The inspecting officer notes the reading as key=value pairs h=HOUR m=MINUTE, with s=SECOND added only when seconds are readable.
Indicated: h=2 m=19
